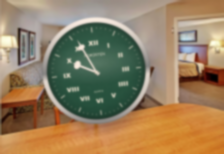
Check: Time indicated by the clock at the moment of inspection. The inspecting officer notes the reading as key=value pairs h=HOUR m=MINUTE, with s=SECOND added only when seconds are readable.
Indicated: h=9 m=56
